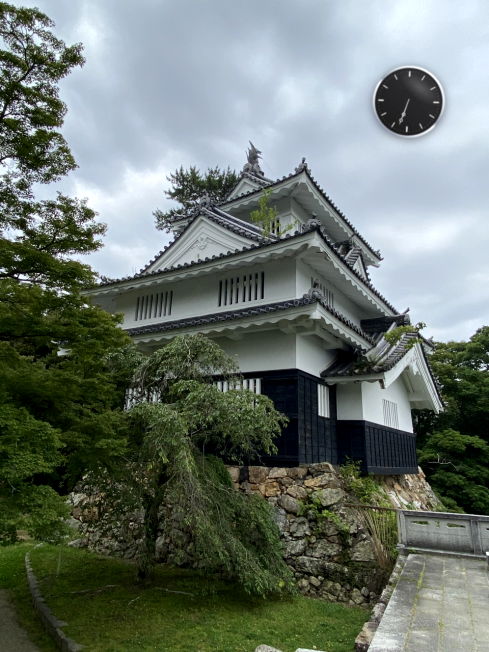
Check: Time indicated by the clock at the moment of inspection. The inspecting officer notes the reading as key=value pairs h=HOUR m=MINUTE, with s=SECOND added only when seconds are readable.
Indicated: h=6 m=33
